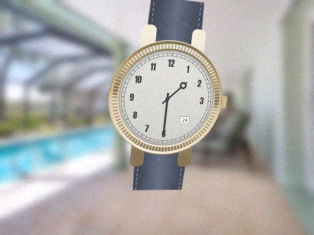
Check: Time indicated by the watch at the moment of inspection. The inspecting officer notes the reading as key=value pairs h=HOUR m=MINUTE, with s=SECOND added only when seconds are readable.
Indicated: h=1 m=30
